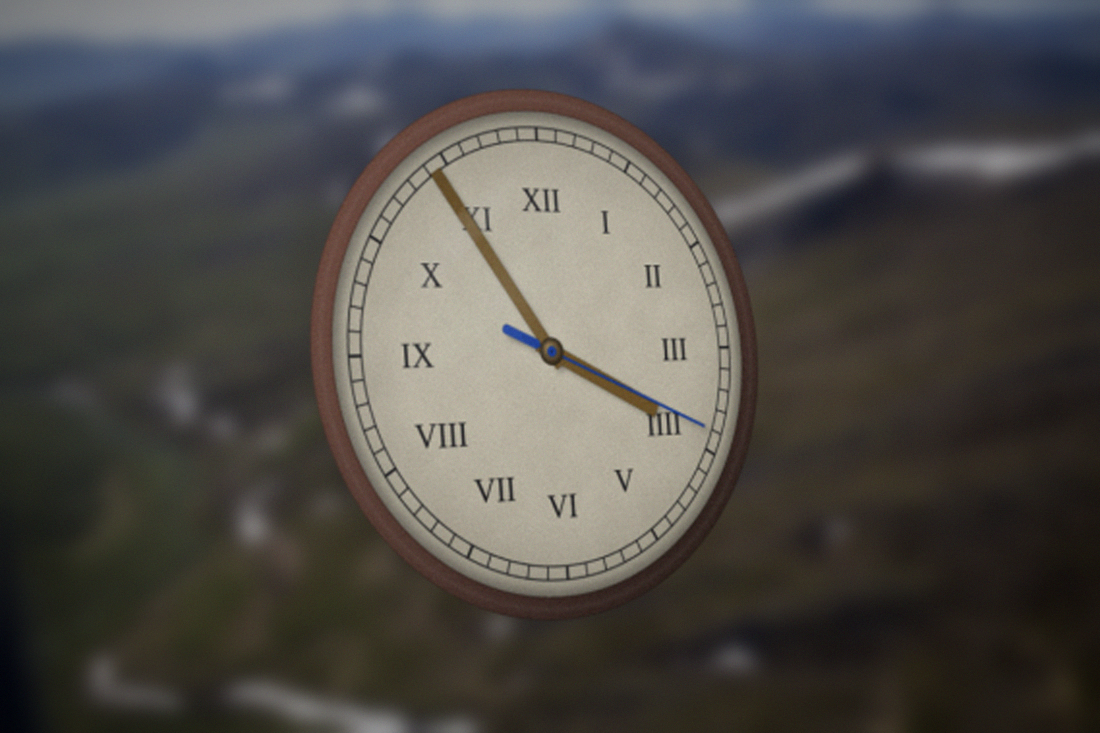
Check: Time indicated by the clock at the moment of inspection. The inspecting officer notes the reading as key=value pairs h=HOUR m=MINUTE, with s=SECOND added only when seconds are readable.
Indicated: h=3 m=54 s=19
